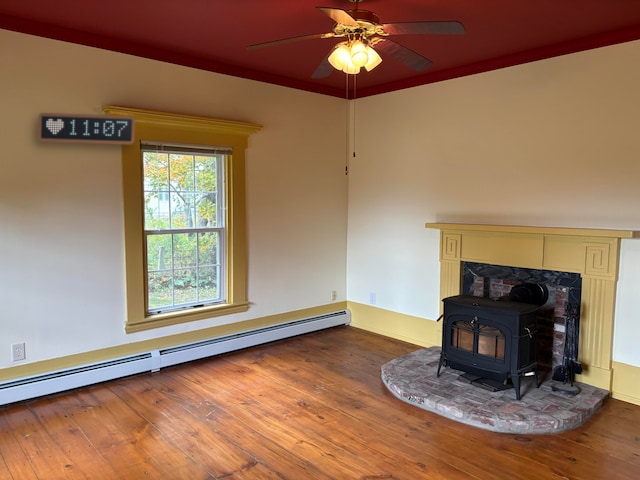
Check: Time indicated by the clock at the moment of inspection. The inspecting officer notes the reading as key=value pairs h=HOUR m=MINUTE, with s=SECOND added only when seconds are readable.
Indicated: h=11 m=7
